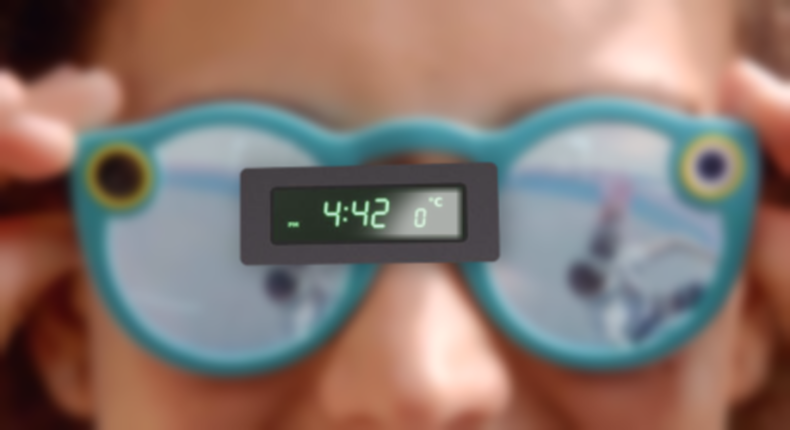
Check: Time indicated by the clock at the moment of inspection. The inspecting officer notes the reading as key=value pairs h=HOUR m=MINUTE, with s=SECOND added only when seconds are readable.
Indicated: h=4 m=42
